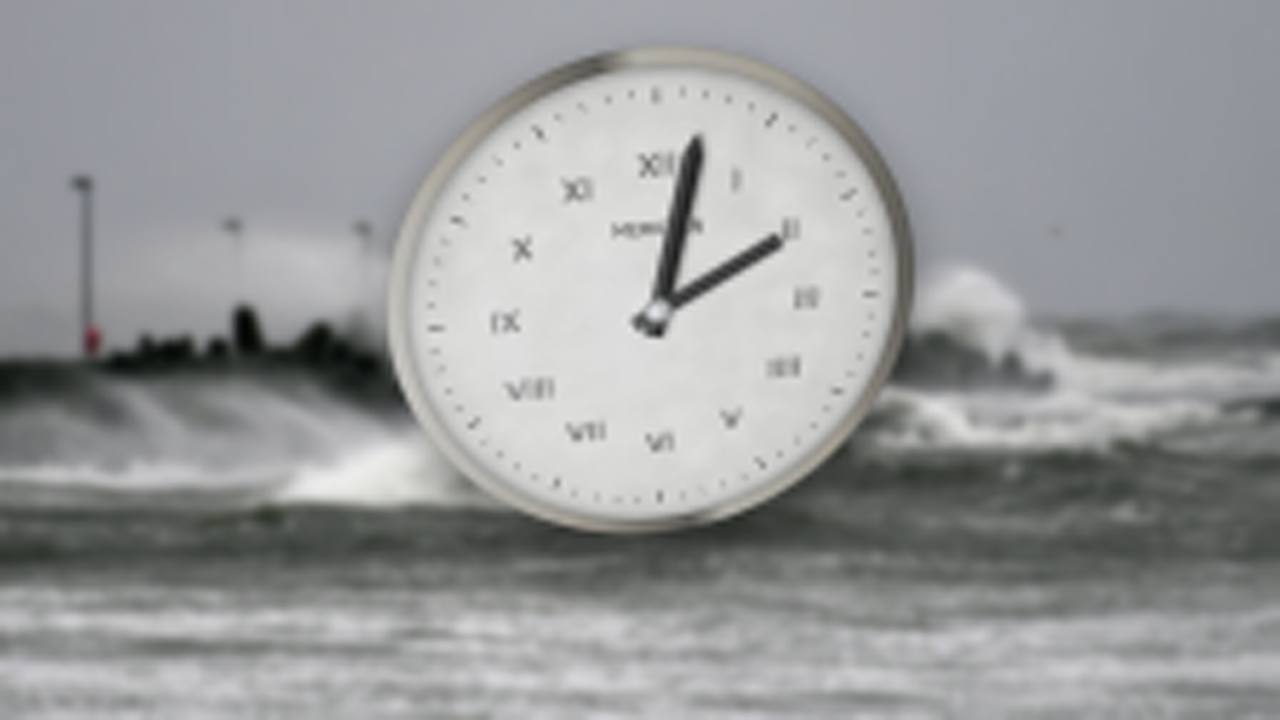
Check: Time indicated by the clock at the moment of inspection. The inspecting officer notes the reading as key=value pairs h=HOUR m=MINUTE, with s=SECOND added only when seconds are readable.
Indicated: h=2 m=2
